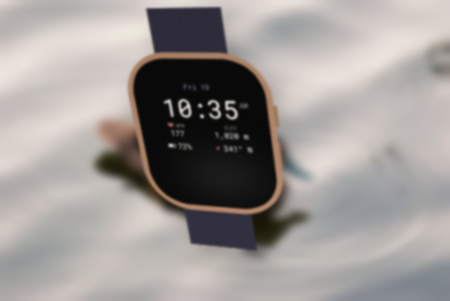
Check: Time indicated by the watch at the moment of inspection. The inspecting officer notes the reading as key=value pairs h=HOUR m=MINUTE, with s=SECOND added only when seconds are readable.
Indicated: h=10 m=35
